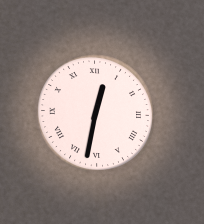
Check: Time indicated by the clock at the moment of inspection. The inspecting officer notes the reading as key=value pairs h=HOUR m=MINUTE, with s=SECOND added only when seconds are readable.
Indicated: h=12 m=32
